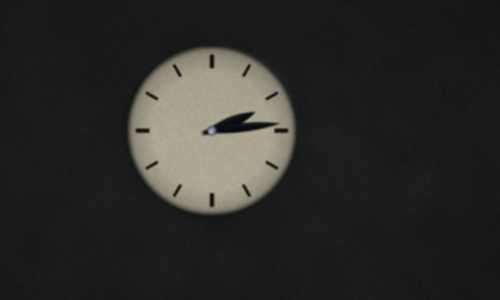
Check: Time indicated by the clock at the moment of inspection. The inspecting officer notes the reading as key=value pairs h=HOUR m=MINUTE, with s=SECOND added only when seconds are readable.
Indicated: h=2 m=14
